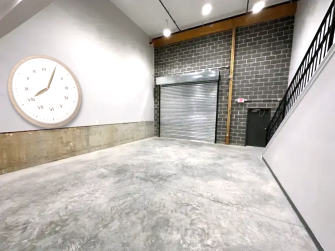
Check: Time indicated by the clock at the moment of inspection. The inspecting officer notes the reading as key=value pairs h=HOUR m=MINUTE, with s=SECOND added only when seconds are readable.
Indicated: h=8 m=5
